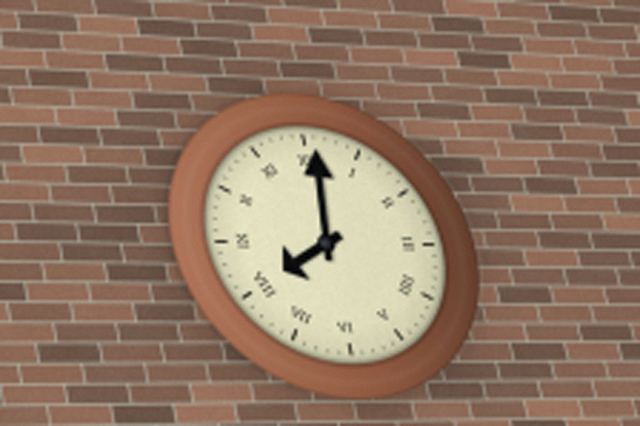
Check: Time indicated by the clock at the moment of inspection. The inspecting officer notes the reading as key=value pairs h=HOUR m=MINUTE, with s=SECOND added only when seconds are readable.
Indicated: h=8 m=1
